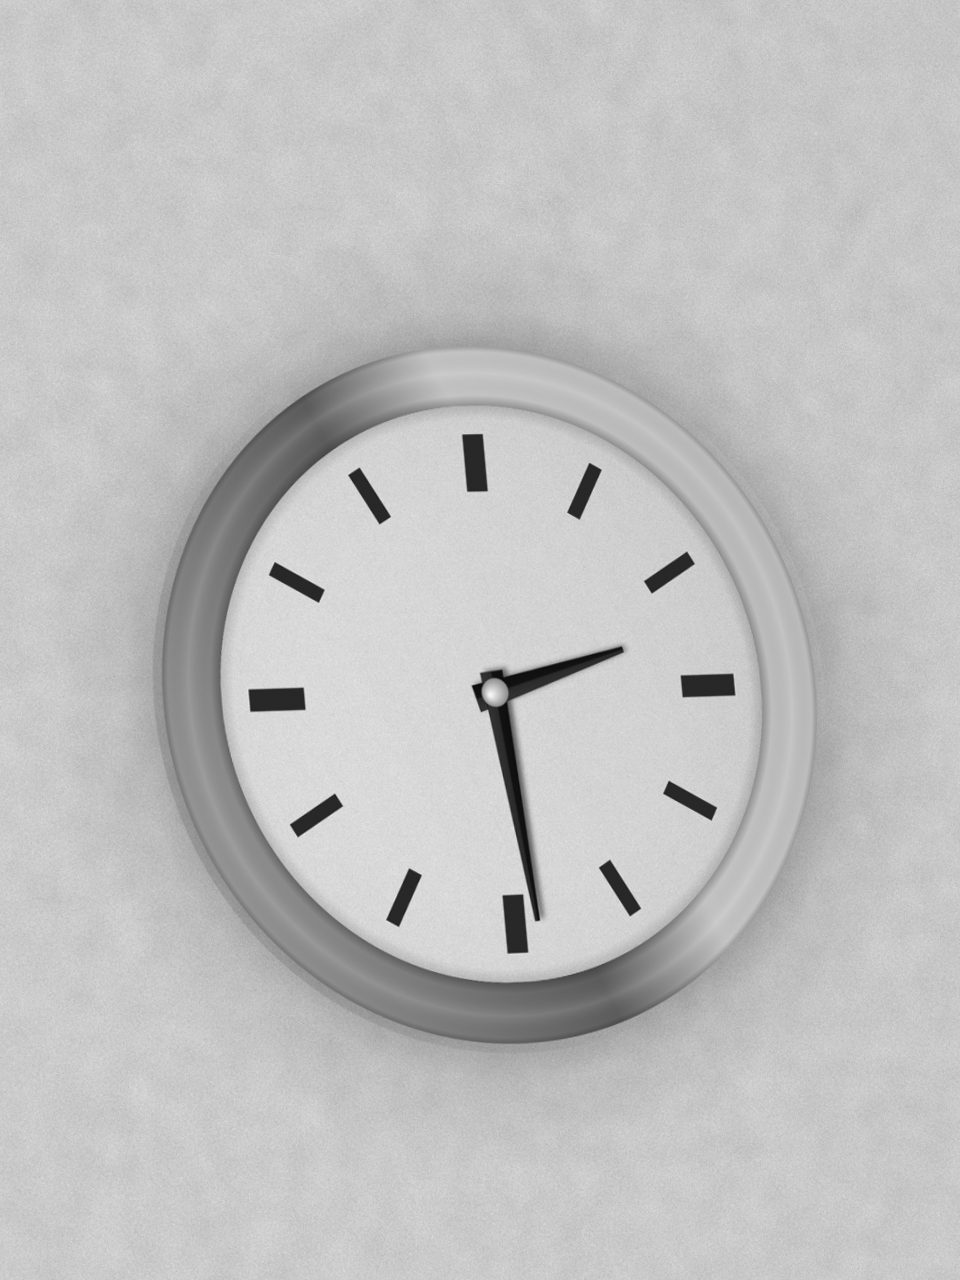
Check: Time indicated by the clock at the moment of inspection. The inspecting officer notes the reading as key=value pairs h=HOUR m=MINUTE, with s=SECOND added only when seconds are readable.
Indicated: h=2 m=29
